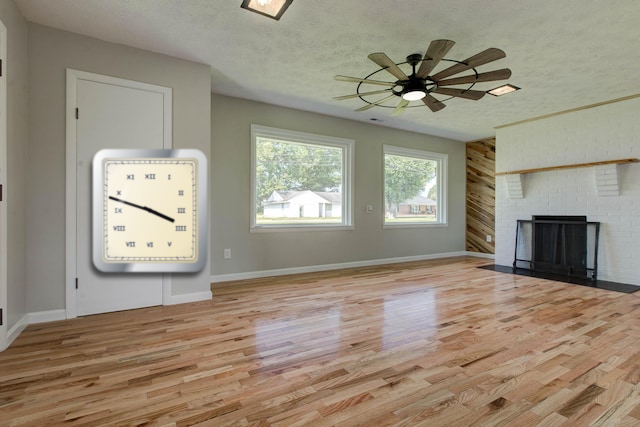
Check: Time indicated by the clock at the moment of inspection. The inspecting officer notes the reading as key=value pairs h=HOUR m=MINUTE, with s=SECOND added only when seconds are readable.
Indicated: h=3 m=48
